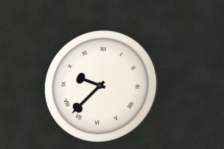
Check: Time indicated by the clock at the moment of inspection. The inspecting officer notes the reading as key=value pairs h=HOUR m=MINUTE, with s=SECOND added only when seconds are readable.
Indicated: h=9 m=37
